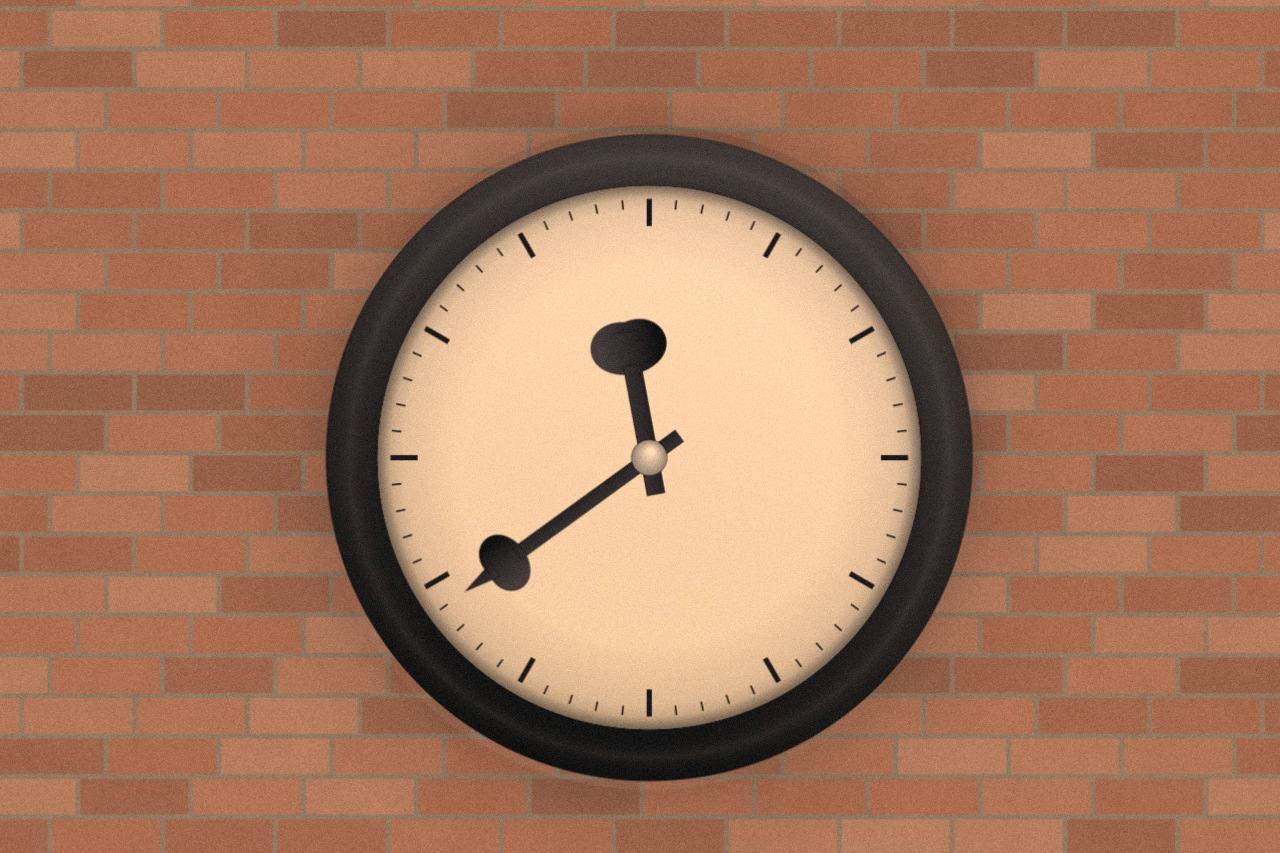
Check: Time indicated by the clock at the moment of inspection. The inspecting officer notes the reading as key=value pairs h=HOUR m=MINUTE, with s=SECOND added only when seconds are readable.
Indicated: h=11 m=39
